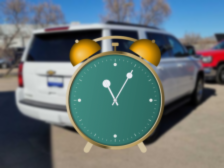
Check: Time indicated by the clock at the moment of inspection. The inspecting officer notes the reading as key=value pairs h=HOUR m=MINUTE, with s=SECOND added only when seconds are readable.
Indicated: h=11 m=5
